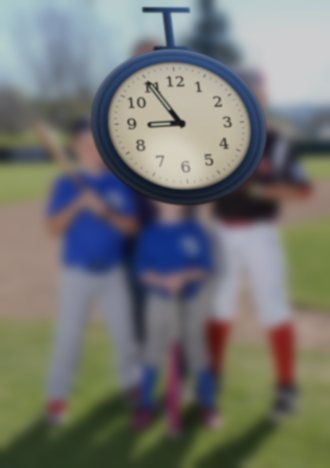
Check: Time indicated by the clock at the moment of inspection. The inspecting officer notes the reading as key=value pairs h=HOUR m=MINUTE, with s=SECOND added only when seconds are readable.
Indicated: h=8 m=55
